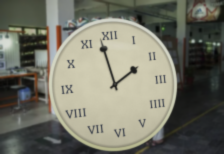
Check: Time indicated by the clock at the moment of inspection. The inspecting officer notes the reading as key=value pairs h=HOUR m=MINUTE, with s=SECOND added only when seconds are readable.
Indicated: h=1 m=58
